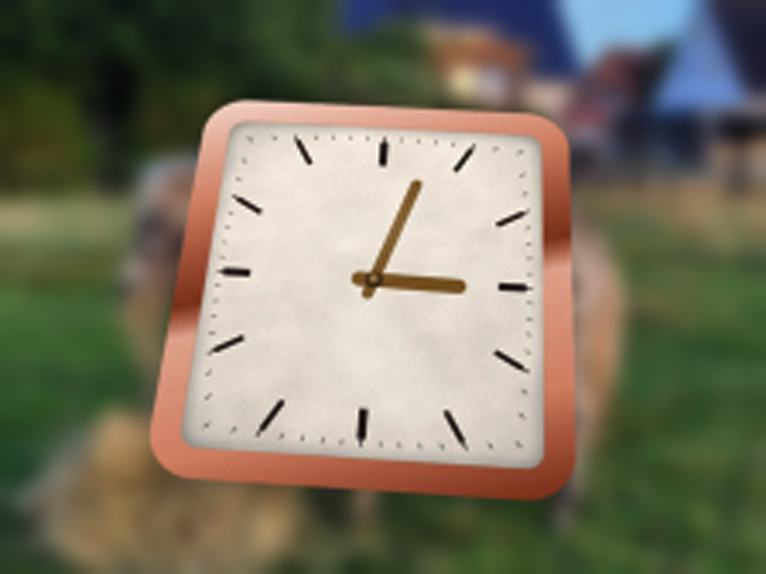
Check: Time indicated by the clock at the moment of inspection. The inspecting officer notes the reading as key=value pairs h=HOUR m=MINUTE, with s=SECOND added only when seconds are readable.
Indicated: h=3 m=3
